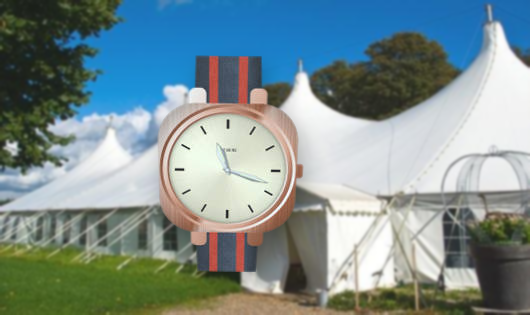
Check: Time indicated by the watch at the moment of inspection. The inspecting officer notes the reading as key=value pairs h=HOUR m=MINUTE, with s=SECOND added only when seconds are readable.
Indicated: h=11 m=18
